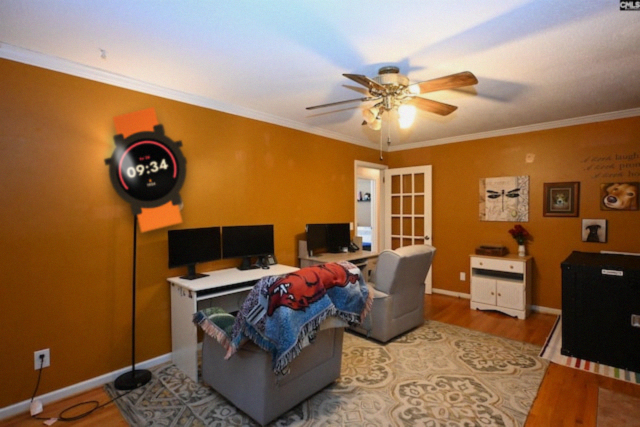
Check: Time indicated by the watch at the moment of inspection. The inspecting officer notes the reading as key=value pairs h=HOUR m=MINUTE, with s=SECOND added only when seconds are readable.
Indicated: h=9 m=34
